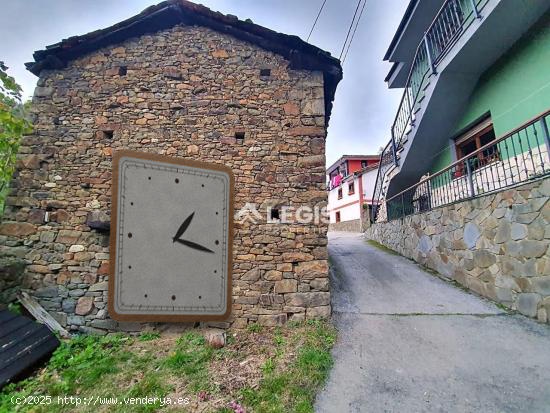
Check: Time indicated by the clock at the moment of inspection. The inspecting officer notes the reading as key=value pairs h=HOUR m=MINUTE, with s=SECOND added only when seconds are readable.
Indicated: h=1 m=17
